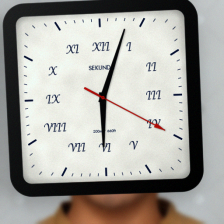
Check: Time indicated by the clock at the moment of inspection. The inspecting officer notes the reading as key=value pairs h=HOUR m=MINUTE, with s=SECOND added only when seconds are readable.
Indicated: h=6 m=3 s=20
